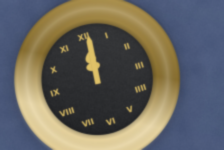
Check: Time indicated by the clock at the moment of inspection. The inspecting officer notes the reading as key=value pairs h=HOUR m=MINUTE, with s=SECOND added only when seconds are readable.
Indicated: h=12 m=1
